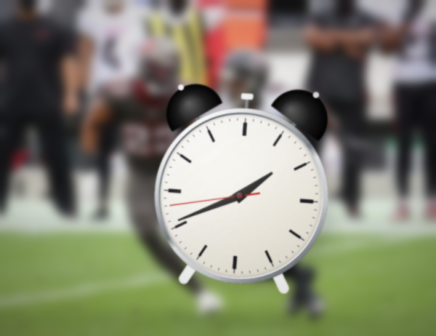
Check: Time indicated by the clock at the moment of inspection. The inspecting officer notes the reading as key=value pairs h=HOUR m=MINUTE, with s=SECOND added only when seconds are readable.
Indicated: h=1 m=40 s=43
